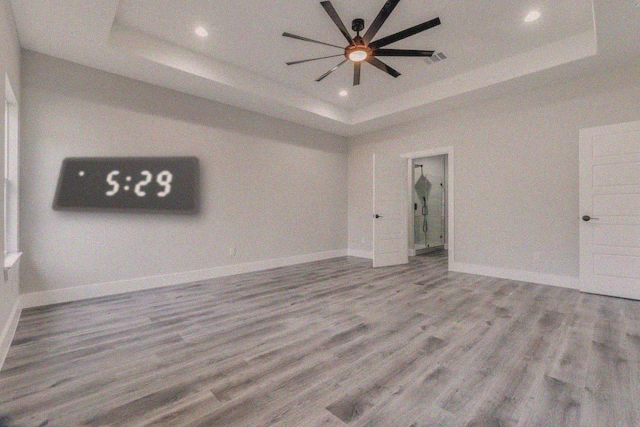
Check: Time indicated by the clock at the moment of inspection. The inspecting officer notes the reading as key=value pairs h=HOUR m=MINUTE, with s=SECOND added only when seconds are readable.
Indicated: h=5 m=29
